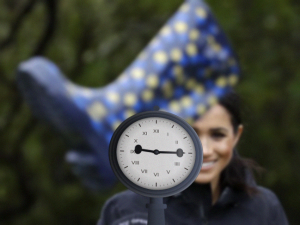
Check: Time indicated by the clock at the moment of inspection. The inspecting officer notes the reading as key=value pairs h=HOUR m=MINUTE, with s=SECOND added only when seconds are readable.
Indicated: h=9 m=15
